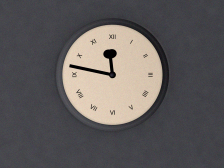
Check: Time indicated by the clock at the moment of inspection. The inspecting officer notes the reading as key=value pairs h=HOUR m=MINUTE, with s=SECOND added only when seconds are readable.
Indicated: h=11 m=47
